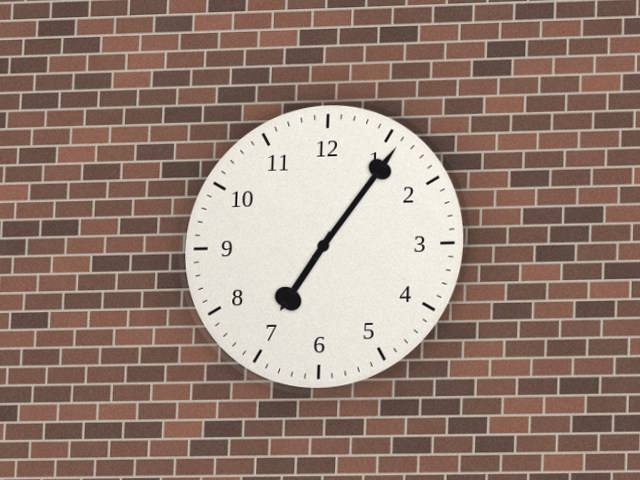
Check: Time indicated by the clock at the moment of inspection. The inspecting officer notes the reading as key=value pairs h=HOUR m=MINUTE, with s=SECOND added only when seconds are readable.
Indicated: h=7 m=6
